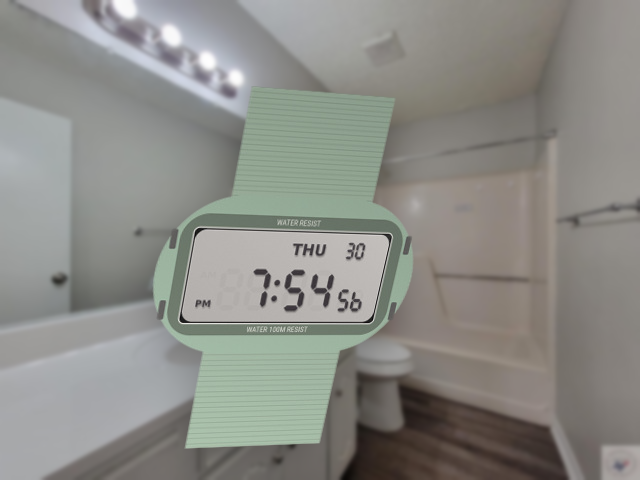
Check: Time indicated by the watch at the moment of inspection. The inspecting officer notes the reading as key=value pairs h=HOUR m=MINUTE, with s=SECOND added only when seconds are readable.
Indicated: h=7 m=54 s=56
